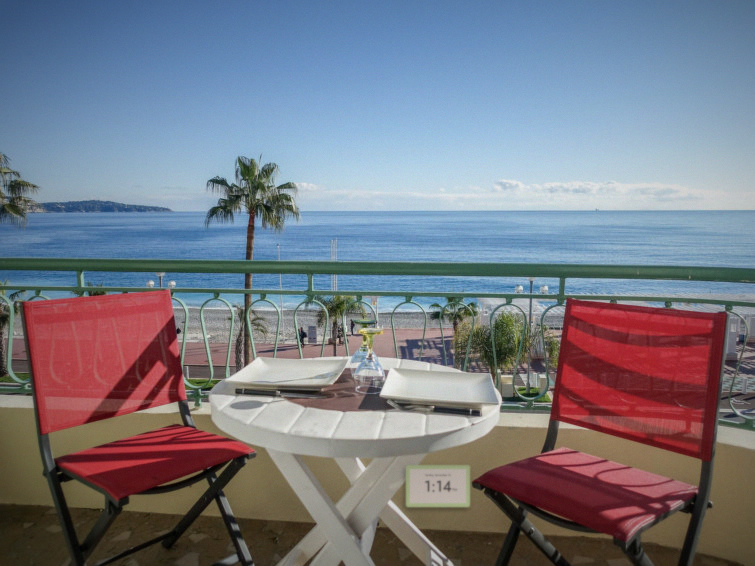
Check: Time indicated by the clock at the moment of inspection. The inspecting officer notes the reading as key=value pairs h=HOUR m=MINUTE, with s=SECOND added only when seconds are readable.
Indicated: h=1 m=14
